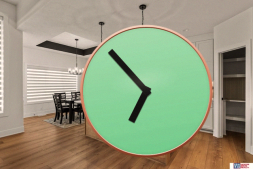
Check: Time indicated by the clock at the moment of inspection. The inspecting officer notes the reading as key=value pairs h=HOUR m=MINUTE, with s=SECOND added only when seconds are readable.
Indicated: h=6 m=53
